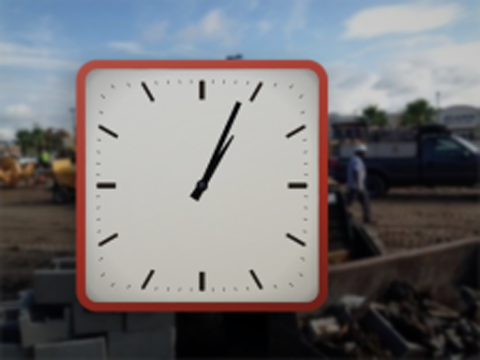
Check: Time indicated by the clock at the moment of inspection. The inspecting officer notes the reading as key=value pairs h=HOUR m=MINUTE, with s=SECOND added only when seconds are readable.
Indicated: h=1 m=4
